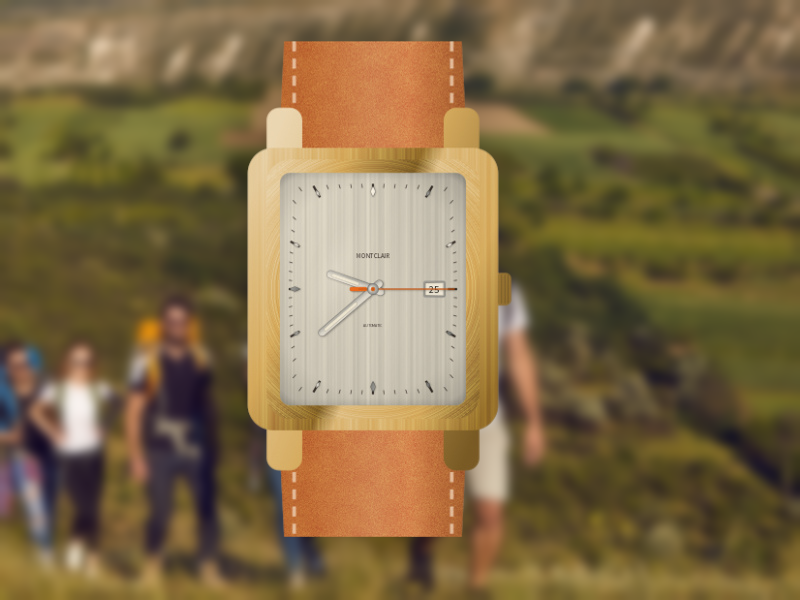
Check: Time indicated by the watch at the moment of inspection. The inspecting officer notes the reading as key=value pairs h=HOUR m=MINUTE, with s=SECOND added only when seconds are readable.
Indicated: h=9 m=38 s=15
